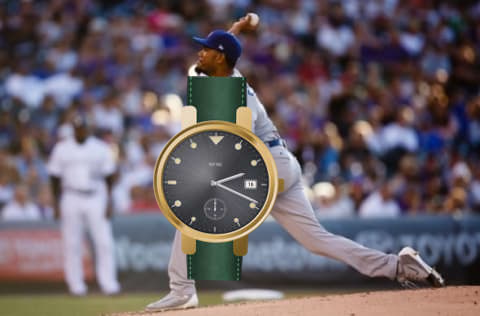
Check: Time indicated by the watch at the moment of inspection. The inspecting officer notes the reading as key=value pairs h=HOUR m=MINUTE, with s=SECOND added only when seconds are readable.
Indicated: h=2 m=19
